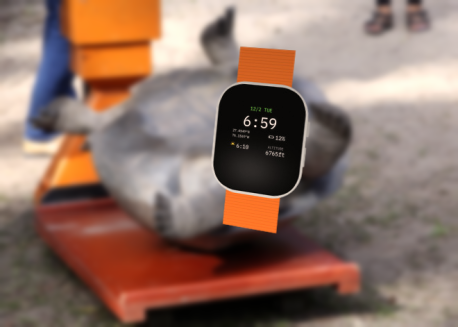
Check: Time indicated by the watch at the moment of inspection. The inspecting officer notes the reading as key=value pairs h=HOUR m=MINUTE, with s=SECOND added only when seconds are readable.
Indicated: h=6 m=59
